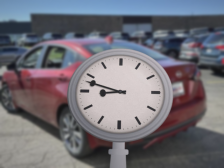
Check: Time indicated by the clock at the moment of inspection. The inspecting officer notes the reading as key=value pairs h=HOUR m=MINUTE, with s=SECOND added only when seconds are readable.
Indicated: h=8 m=48
